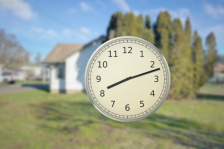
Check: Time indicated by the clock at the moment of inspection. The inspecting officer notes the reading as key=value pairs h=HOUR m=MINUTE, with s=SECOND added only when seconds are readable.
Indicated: h=8 m=12
